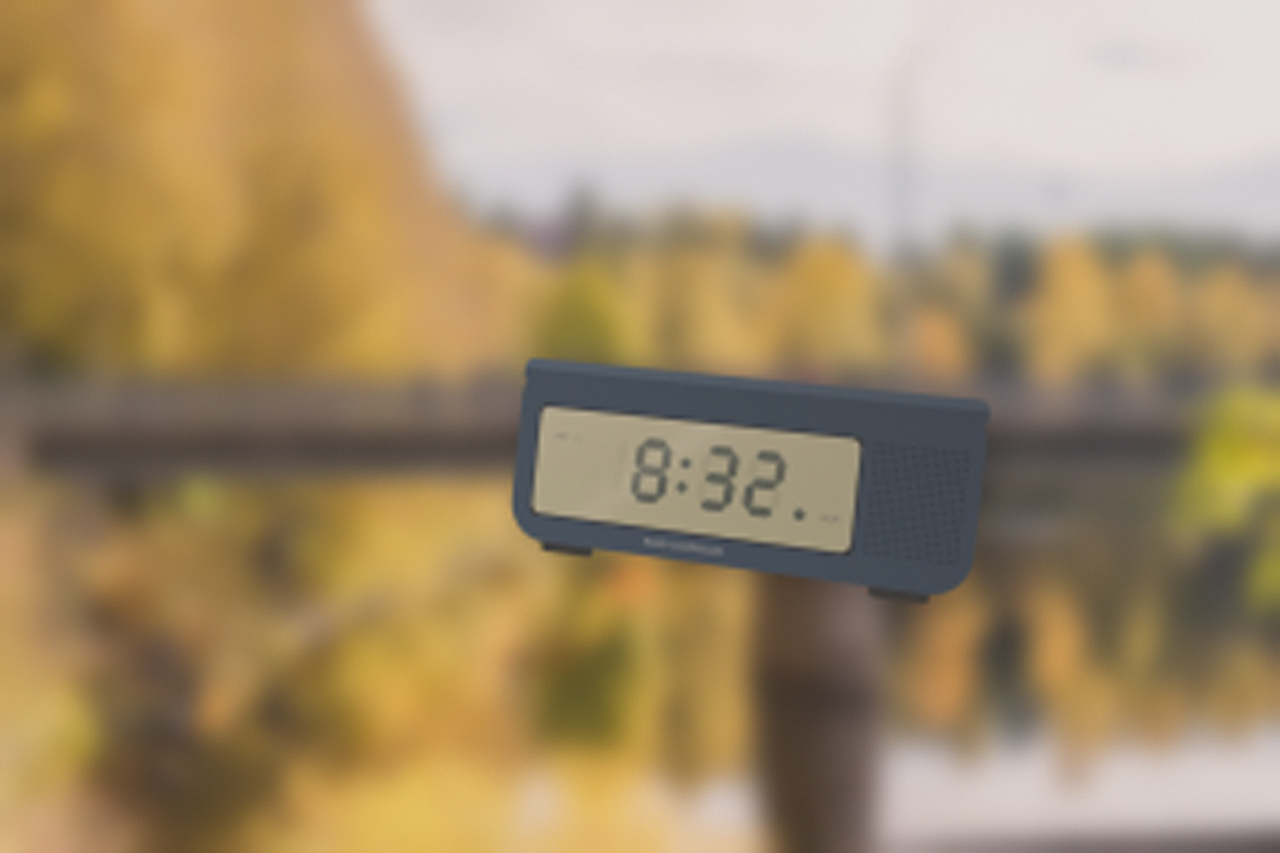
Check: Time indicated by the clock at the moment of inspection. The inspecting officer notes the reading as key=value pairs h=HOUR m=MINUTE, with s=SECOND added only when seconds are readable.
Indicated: h=8 m=32
